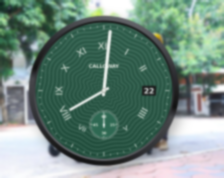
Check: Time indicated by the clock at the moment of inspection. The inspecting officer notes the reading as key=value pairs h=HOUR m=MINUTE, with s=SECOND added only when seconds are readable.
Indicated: h=8 m=1
